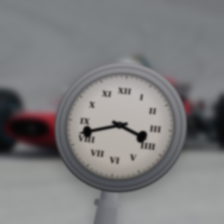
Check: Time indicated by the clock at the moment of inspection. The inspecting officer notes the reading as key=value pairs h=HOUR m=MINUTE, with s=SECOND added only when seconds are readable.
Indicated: h=3 m=42
